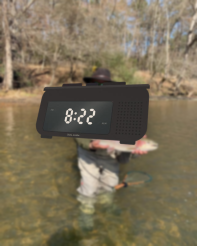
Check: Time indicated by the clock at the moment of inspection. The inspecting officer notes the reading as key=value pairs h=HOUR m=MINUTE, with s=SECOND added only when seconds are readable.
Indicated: h=8 m=22
